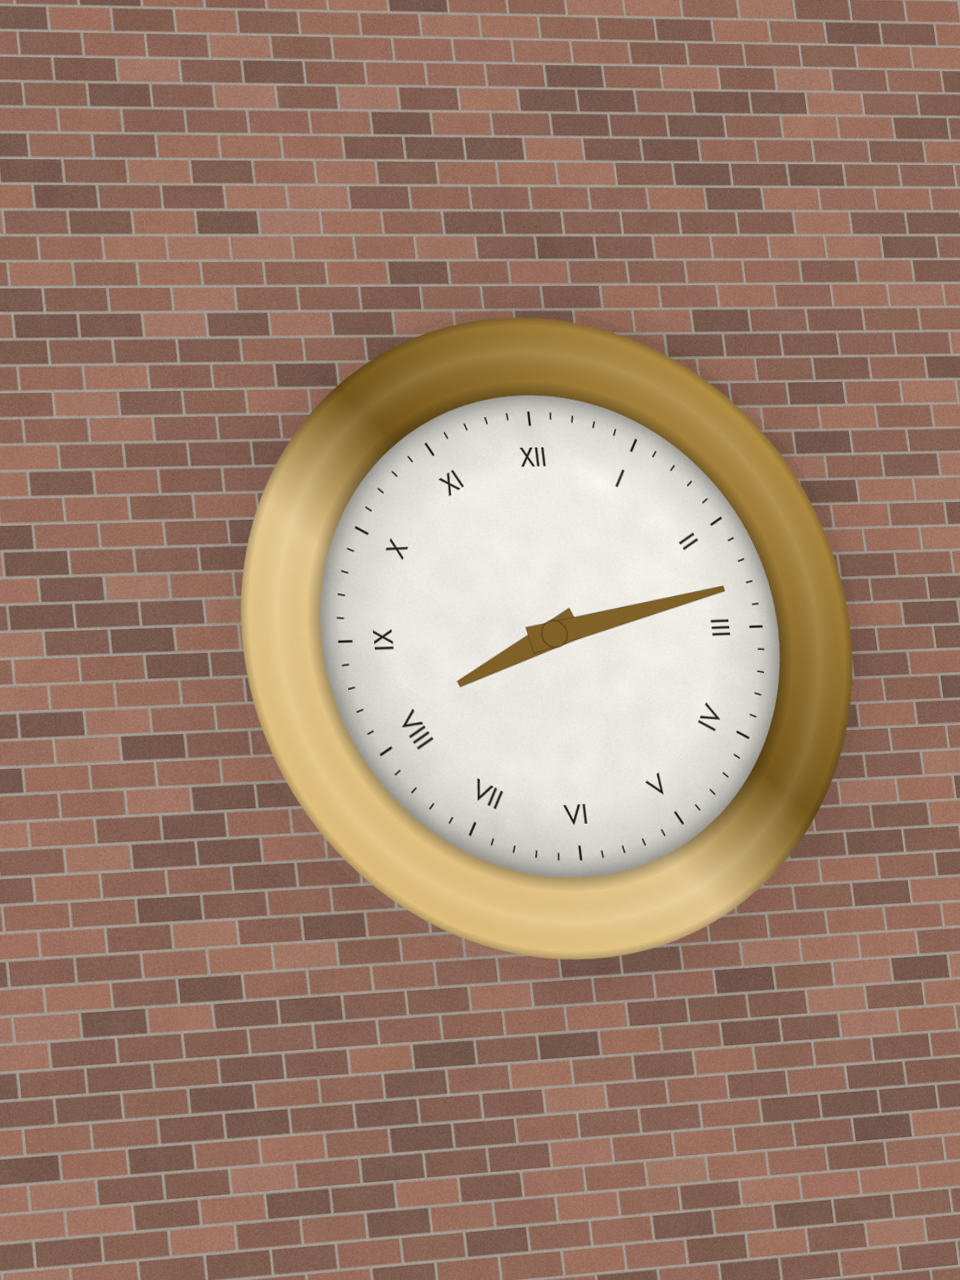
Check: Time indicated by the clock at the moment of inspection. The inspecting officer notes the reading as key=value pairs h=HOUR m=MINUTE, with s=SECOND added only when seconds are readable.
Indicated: h=8 m=13
